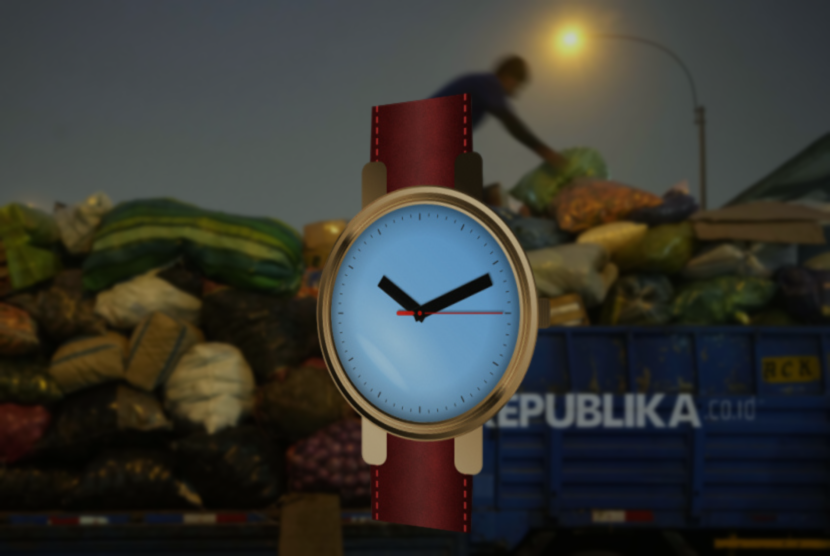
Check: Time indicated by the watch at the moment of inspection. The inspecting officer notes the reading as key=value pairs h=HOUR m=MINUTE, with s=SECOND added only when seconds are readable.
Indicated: h=10 m=11 s=15
